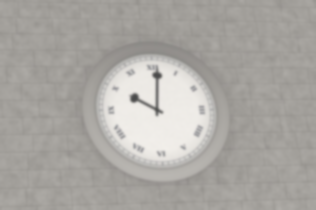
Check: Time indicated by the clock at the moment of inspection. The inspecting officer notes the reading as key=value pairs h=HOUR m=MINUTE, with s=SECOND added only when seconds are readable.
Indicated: h=10 m=1
